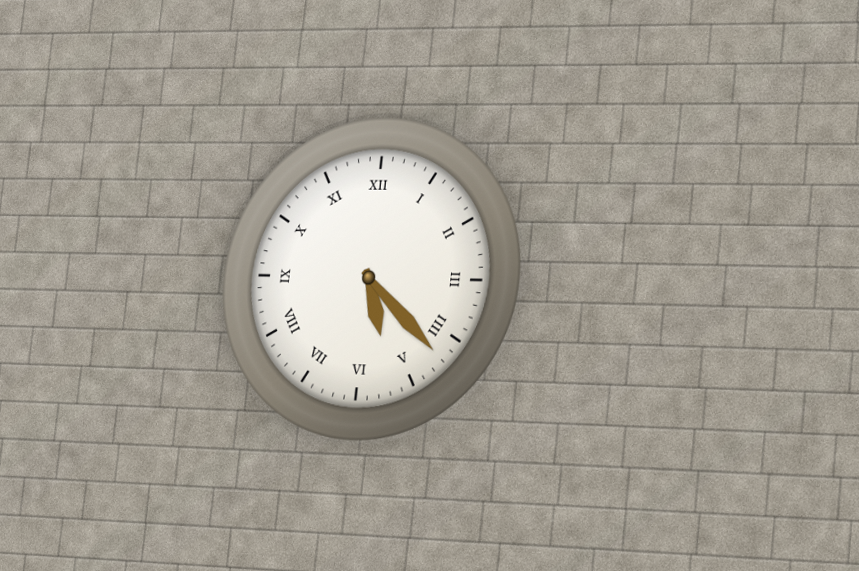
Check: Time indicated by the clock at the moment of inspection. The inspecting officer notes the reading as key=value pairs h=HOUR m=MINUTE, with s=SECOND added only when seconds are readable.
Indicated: h=5 m=22
